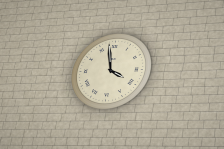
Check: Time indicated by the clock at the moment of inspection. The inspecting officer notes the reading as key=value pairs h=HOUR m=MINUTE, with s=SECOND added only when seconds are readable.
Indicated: h=3 m=58
